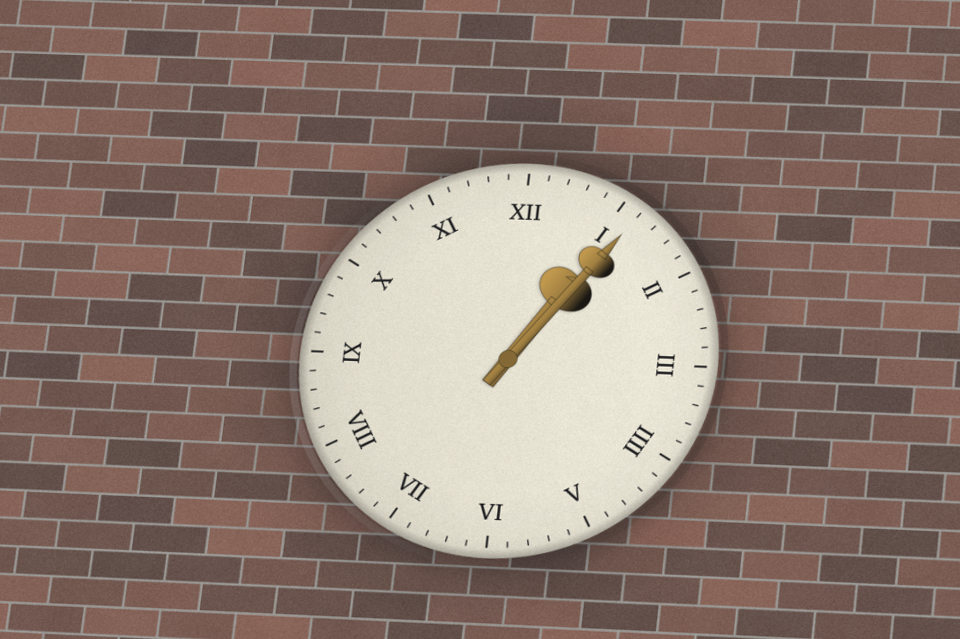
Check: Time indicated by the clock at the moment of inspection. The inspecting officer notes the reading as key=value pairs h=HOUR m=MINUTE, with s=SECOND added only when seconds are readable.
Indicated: h=1 m=6
